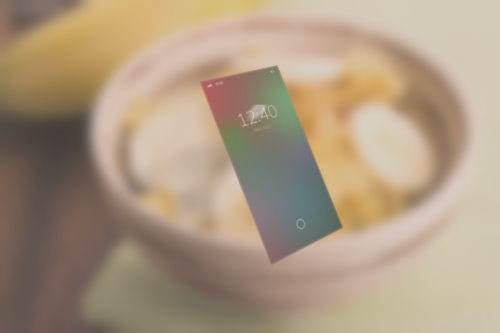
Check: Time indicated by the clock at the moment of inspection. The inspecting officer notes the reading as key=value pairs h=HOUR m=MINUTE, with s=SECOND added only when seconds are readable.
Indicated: h=12 m=40
